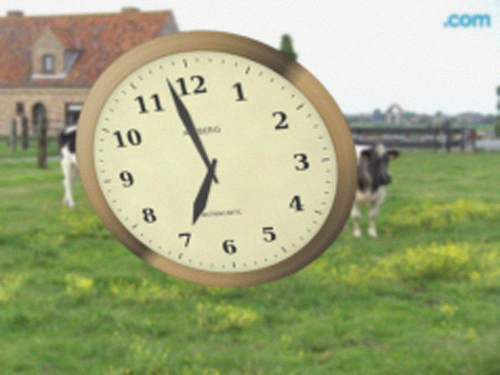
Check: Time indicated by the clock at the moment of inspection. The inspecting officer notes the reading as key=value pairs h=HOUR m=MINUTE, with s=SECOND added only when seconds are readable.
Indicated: h=6 m=58
